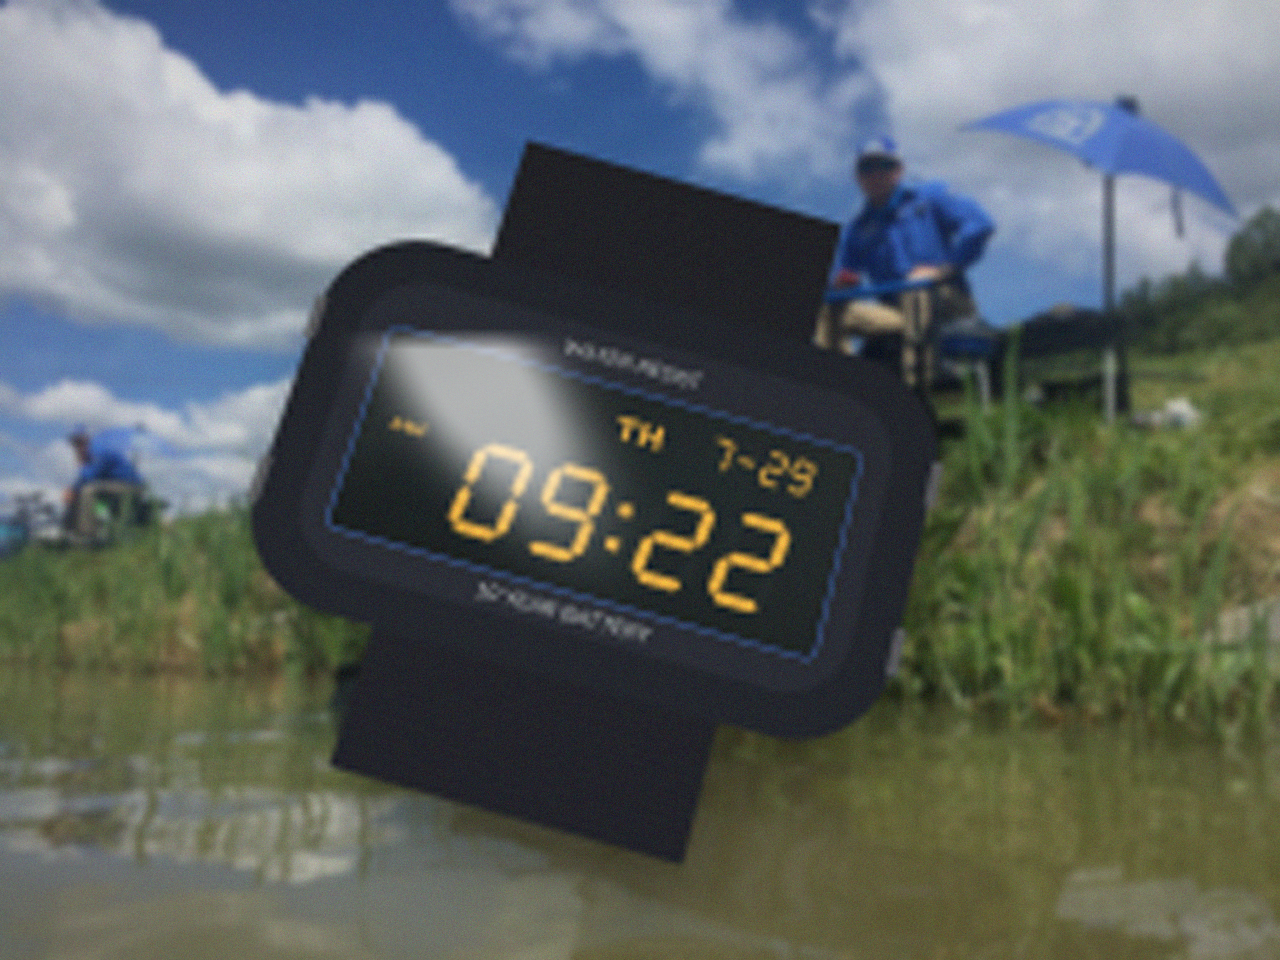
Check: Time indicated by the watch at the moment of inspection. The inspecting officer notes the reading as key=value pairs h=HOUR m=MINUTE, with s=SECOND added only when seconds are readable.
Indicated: h=9 m=22
